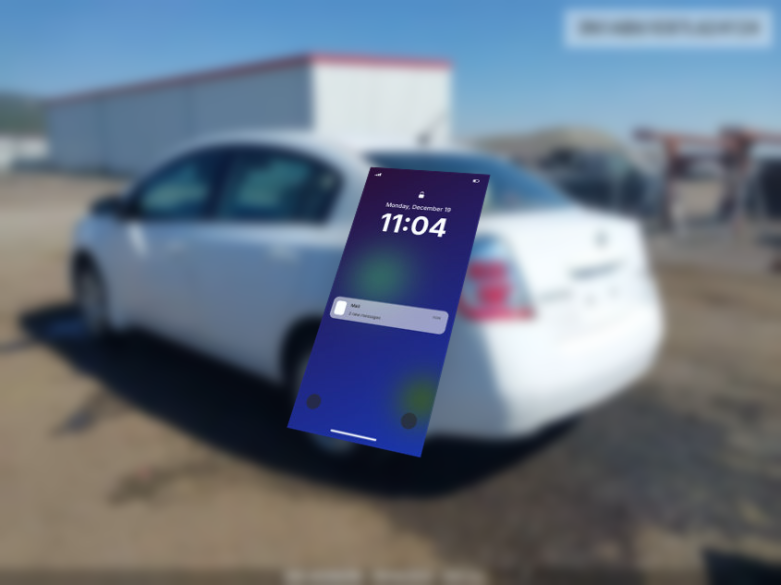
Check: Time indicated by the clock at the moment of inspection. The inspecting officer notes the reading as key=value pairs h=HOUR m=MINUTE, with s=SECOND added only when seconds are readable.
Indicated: h=11 m=4
